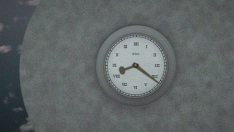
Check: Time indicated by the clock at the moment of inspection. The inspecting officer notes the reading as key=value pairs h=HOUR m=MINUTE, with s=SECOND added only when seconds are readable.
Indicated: h=8 m=21
